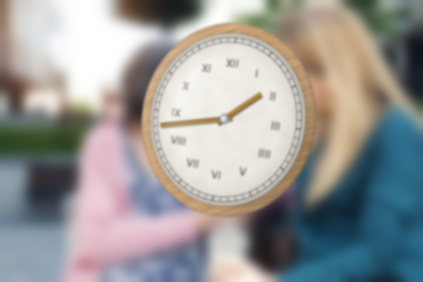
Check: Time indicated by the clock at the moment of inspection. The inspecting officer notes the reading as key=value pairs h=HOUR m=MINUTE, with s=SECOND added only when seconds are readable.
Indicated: h=1 m=43
